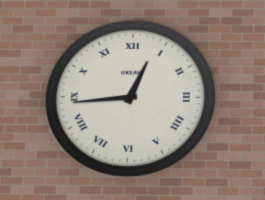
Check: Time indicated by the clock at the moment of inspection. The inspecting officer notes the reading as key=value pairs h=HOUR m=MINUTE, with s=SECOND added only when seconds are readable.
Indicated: h=12 m=44
